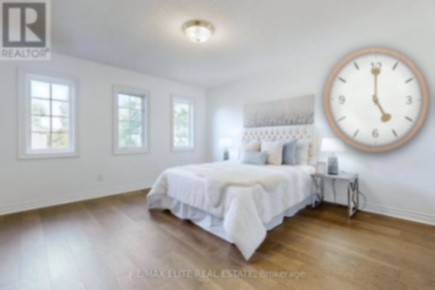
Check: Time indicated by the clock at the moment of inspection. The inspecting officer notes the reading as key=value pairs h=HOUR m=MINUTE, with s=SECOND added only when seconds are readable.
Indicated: h=5 m=0
